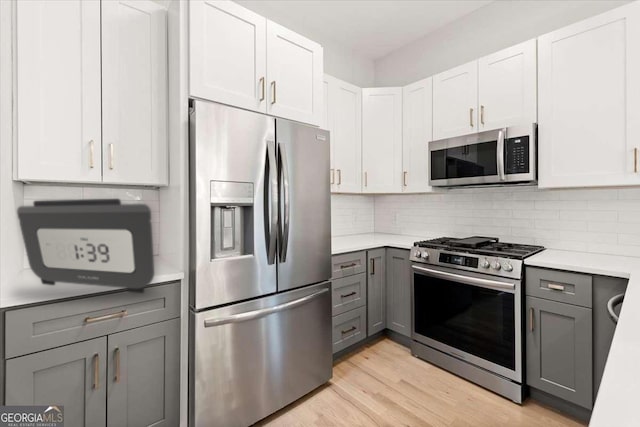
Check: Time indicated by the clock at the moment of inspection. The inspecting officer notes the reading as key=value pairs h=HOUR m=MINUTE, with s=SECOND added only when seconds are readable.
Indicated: h=1 m=39
